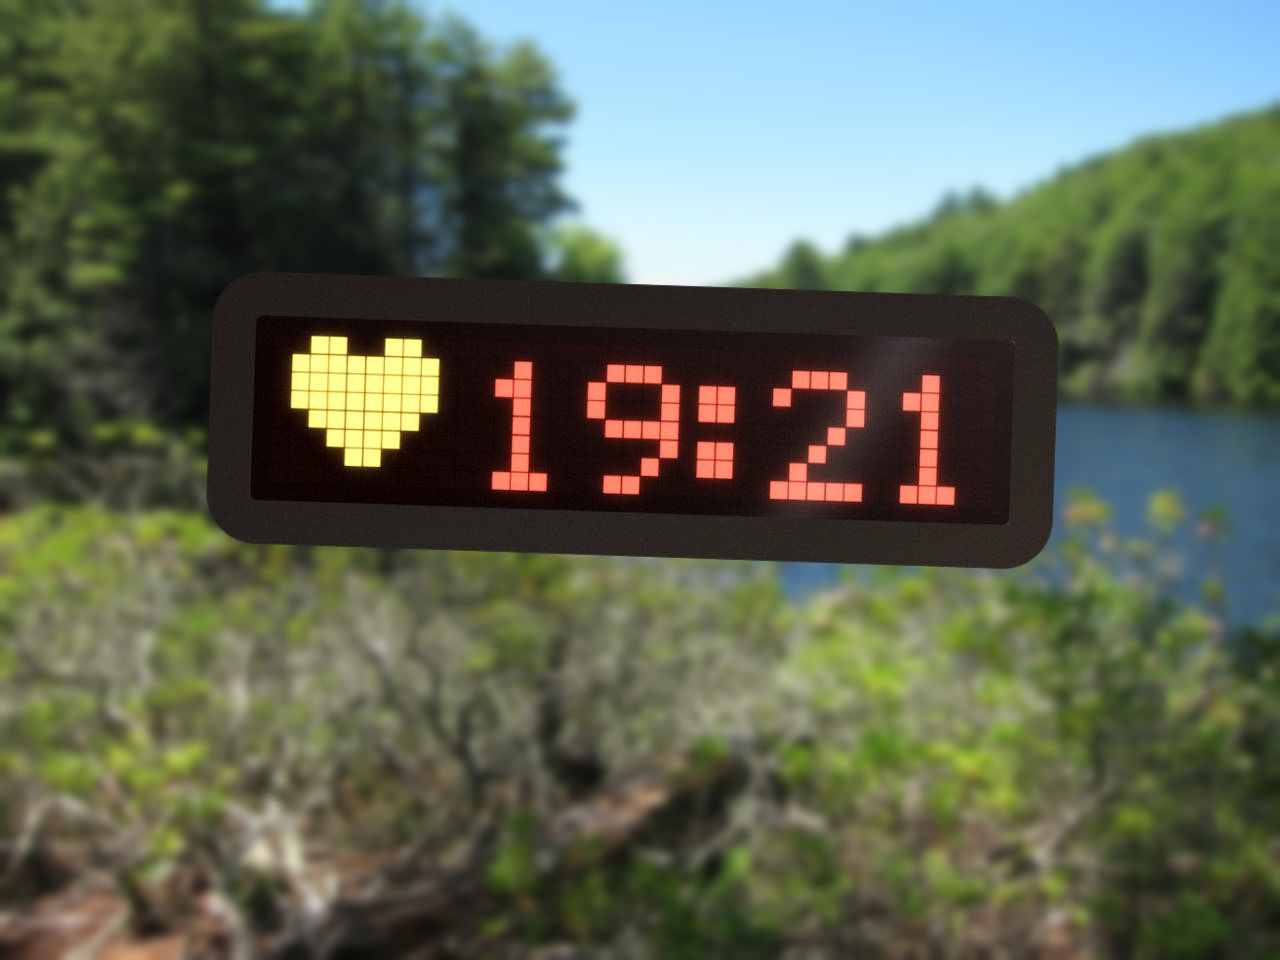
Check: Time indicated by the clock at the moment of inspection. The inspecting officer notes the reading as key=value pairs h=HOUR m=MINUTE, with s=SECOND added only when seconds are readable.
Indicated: h=19 m=21
